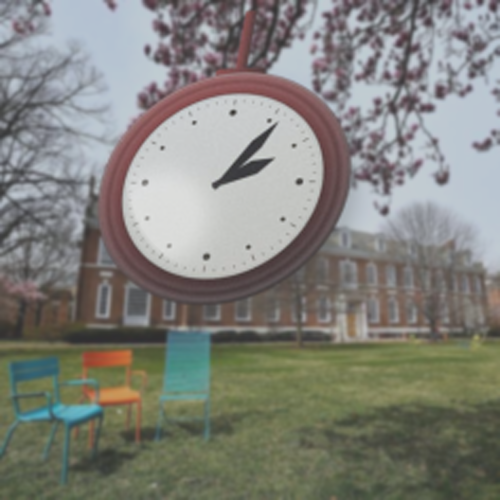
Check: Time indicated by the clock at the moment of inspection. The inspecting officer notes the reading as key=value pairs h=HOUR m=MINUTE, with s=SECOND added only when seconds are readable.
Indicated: h=2 m=6
